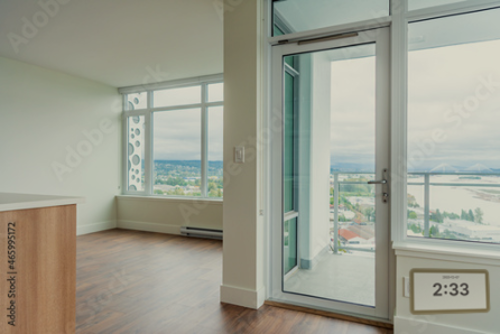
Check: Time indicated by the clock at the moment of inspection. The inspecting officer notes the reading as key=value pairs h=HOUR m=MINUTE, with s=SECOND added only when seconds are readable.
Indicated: h=2 m=33
